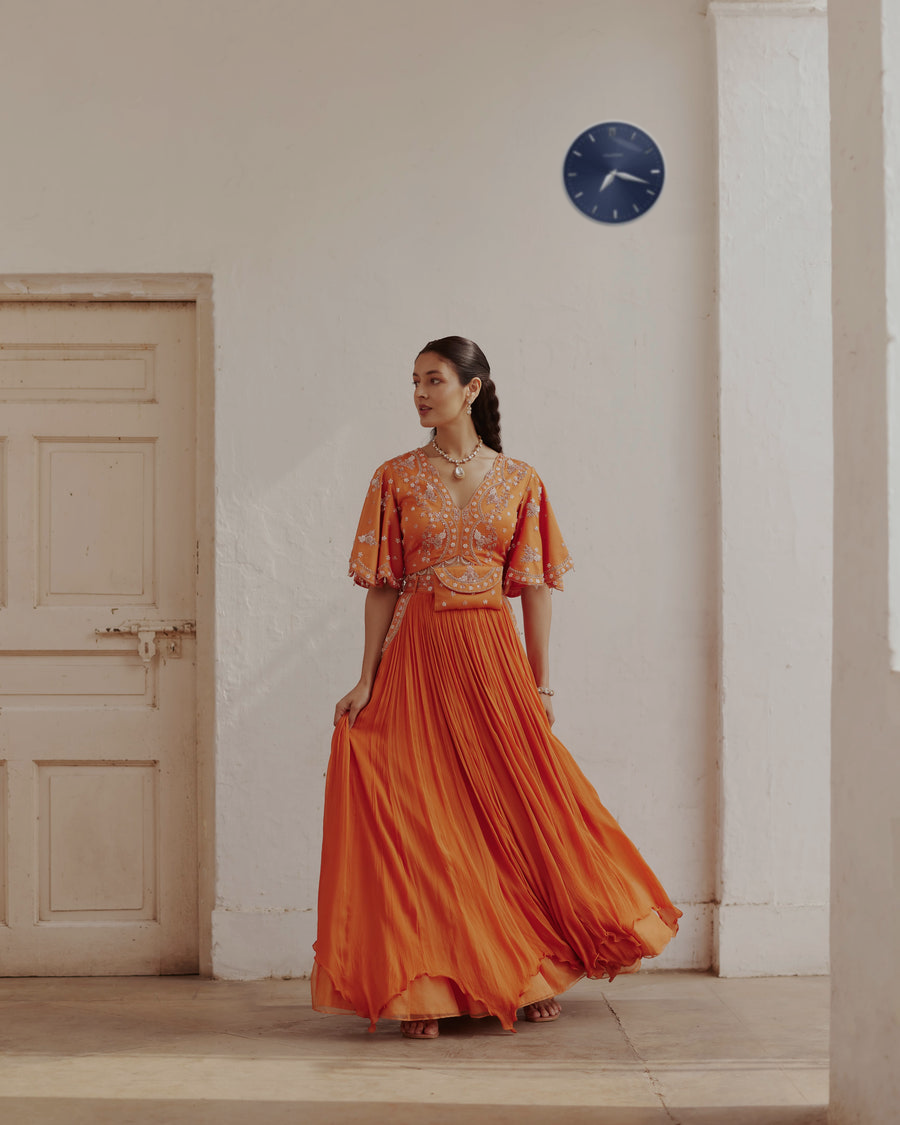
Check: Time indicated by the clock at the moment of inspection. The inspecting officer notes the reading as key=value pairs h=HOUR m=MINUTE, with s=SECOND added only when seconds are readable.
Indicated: h=7 m=18
